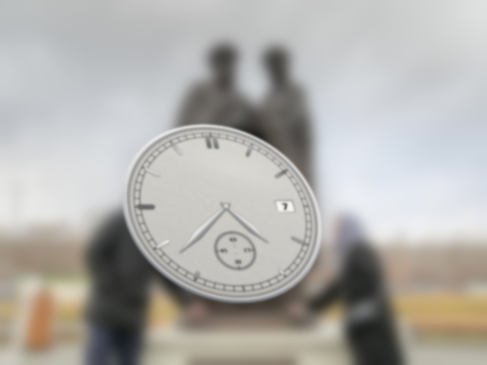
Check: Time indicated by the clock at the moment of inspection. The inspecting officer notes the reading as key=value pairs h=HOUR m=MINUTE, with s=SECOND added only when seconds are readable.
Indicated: h=4 m=38
